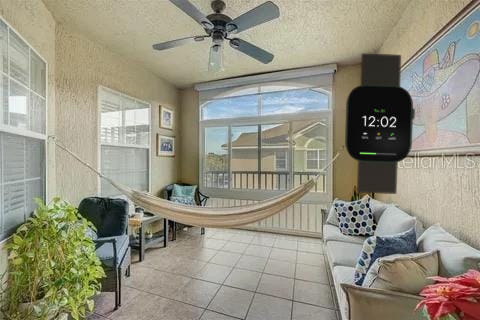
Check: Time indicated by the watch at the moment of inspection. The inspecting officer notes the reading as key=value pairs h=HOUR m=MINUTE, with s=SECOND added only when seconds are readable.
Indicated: h=12 m=2
